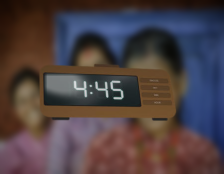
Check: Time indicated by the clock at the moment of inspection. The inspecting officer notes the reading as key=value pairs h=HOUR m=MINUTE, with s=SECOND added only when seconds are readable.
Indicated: h=4 m=45
